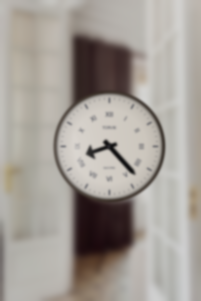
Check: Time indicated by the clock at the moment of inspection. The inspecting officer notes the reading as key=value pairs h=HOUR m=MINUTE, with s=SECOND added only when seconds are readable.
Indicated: h=8 m=23
